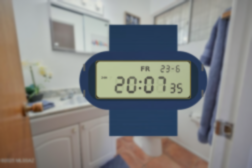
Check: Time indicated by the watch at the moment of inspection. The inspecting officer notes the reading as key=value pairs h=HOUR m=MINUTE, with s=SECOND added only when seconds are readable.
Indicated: h=20 m=7 s=35
